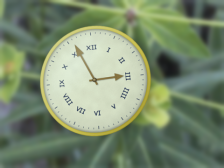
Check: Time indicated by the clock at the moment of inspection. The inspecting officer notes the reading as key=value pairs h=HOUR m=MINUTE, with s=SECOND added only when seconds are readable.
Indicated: h=2 m=56
